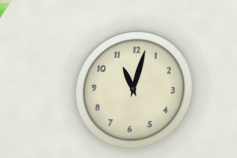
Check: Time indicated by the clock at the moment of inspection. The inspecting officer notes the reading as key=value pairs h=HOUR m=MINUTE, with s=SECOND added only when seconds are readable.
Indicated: h=11 m=2
